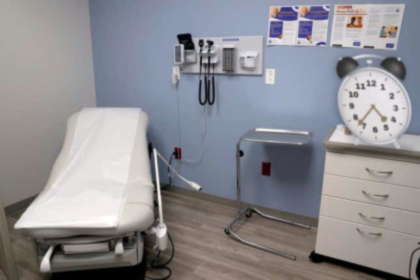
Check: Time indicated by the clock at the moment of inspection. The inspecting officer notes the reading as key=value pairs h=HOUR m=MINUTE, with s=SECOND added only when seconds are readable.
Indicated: h=4 m=37
